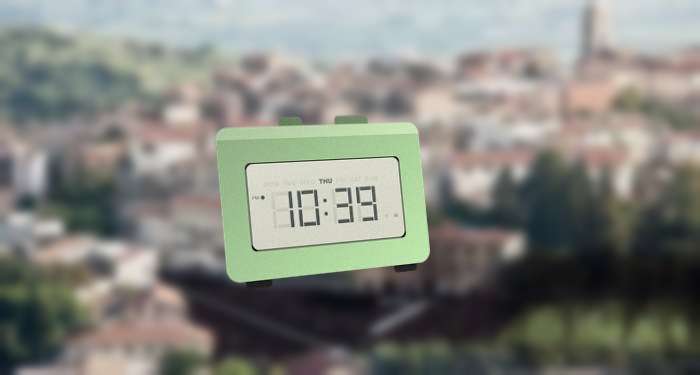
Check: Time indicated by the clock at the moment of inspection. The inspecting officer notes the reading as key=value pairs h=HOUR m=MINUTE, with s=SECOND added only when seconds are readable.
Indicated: h=10 m=39
